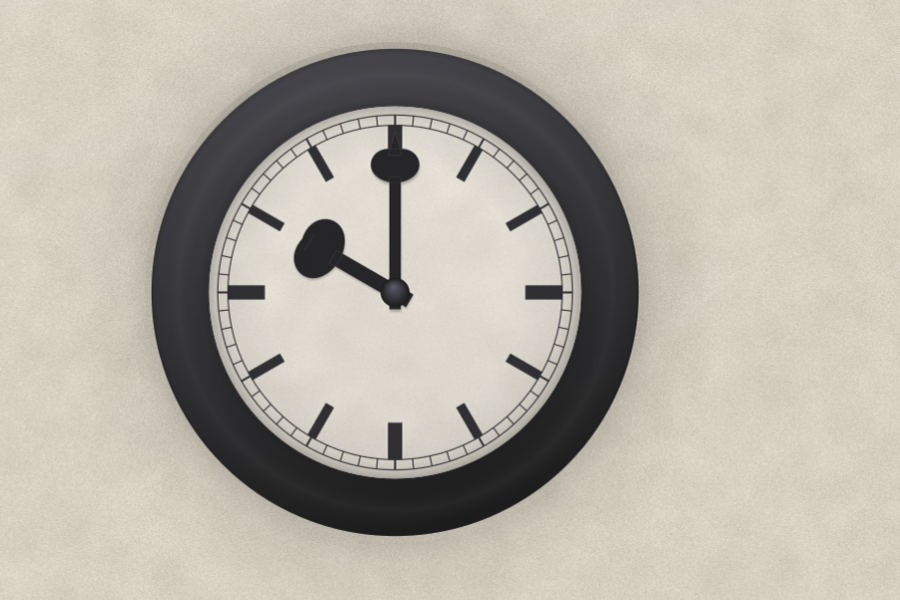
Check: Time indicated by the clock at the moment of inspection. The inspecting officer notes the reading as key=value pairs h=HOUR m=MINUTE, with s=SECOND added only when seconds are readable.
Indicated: h=10 m=0
